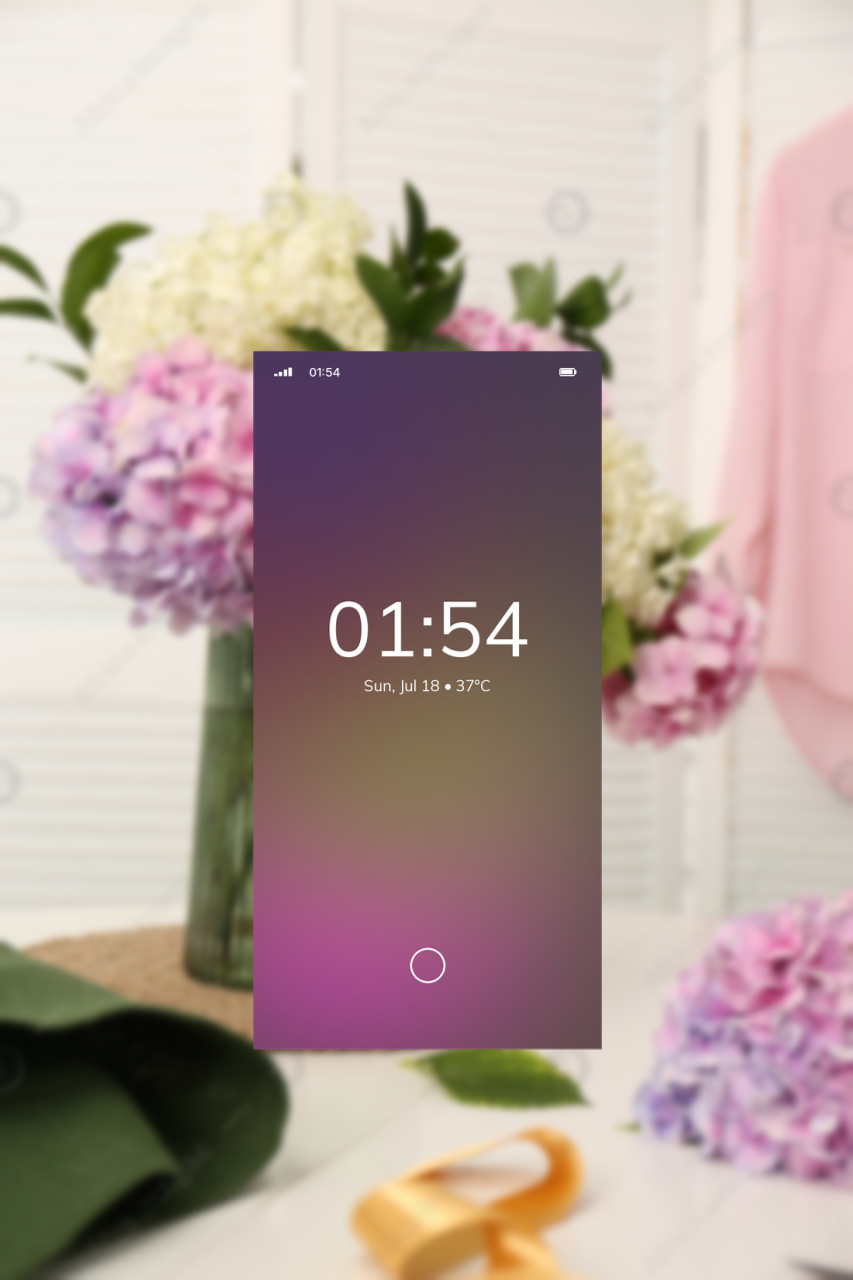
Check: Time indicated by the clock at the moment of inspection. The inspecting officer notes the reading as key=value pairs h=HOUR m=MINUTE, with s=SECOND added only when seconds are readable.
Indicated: h=1 m=54
